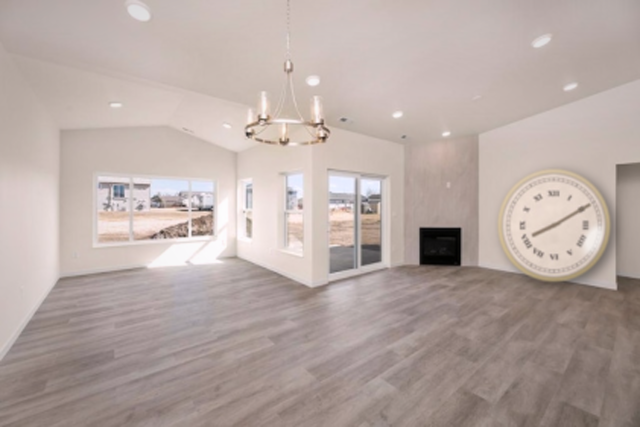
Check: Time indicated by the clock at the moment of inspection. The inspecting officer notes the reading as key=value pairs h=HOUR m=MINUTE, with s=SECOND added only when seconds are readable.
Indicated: h=8 m=10
